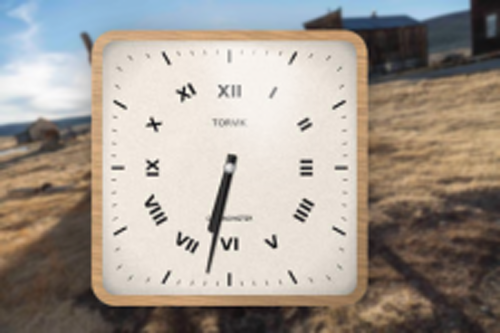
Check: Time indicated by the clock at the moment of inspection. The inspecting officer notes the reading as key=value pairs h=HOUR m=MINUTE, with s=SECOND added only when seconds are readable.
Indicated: h=6 m=32
